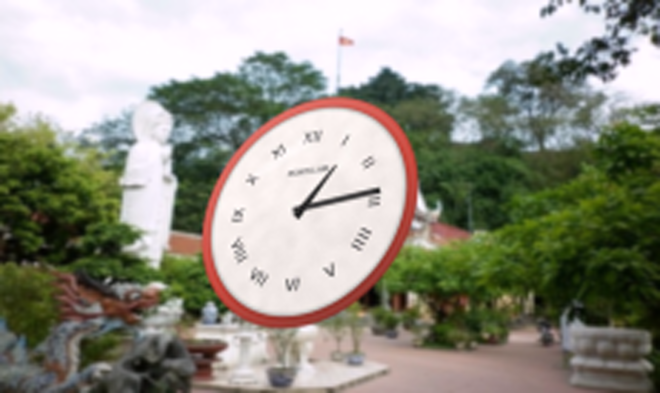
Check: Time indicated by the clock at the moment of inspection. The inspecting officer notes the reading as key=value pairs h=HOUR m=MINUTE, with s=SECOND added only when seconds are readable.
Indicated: h=1 m=14
